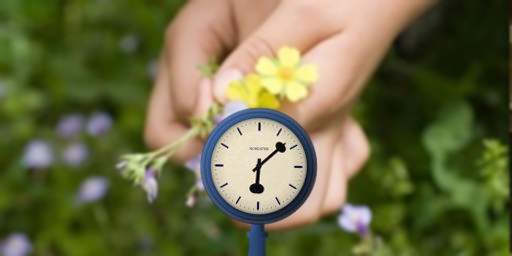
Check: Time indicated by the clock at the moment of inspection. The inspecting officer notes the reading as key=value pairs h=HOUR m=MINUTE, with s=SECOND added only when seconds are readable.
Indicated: h=6 m=8
